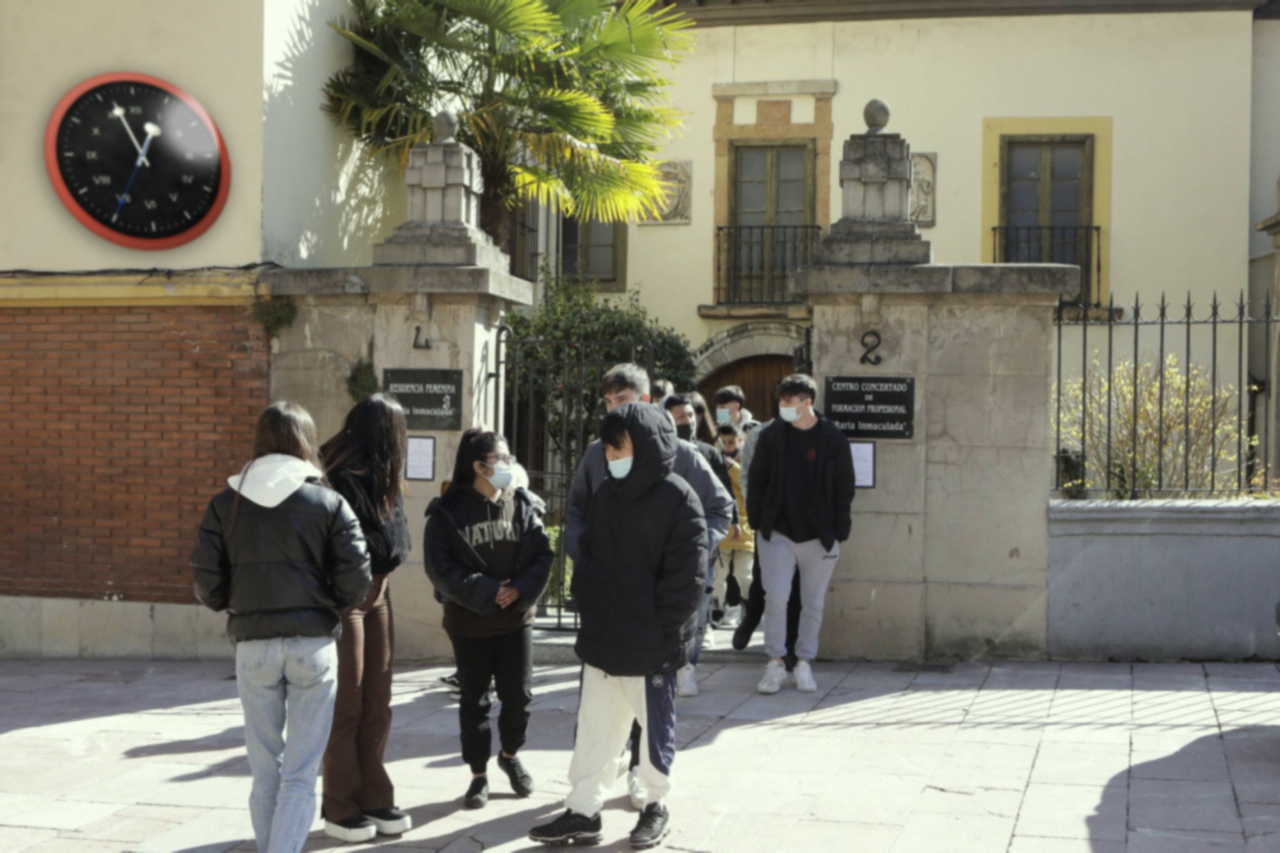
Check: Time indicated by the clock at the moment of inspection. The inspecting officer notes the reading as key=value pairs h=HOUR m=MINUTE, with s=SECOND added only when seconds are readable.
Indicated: h=12 m=56 s=35
